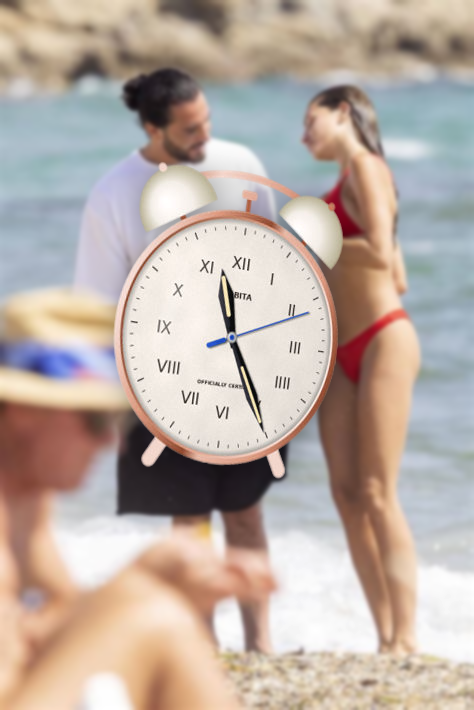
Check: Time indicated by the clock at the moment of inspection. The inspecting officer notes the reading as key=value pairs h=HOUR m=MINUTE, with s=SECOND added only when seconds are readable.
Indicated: h=11 m=25 s=11
